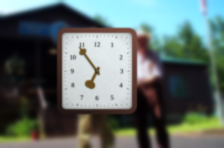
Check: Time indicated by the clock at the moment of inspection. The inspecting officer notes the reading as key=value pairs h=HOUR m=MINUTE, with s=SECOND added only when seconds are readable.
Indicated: h=6 m=54
